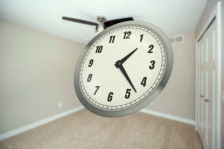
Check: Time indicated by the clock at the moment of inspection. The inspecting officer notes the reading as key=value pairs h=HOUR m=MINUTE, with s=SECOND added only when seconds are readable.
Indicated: h=1 m=23
